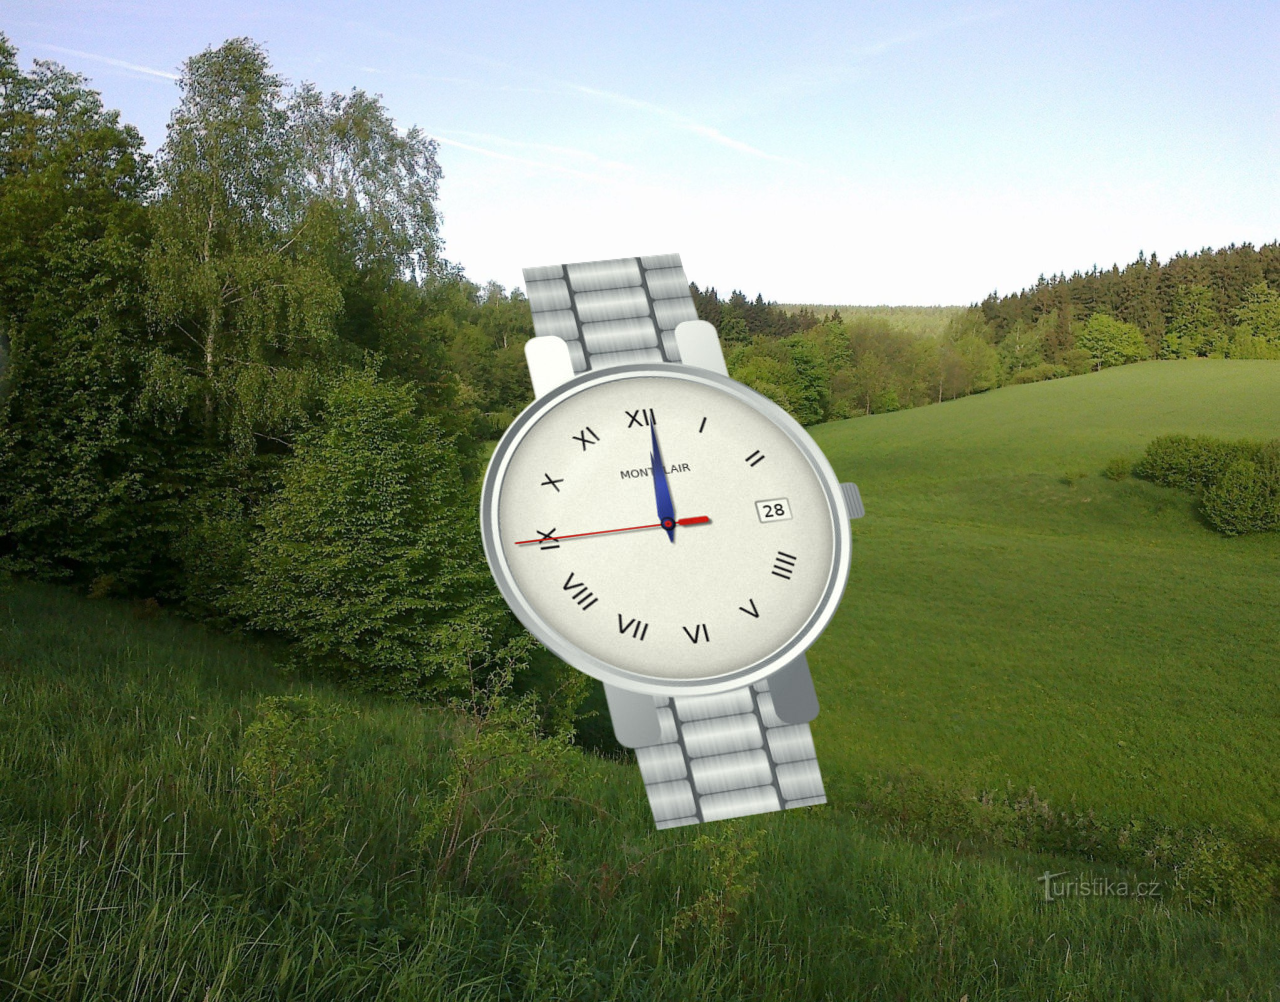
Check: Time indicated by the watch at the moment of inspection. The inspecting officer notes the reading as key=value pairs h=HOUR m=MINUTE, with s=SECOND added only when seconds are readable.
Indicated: h=12 m=0 s=45
